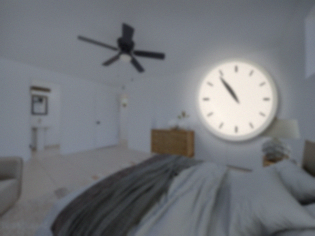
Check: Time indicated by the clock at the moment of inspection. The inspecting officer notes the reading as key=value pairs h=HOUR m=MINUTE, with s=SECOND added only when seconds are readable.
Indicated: h=10 m=54
